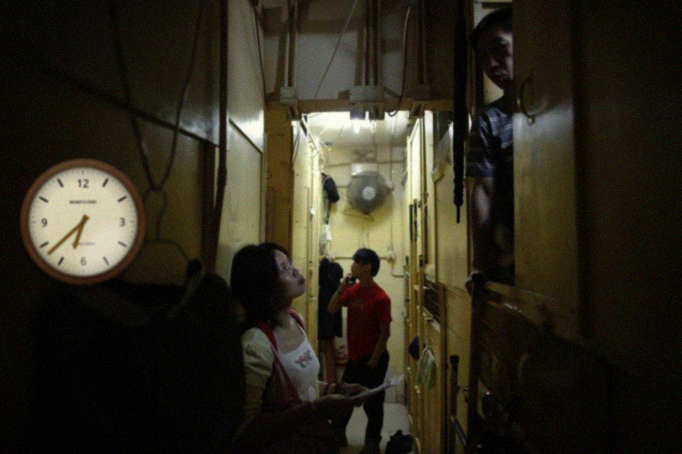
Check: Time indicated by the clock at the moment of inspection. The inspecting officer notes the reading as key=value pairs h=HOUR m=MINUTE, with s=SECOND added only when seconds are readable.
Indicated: h=6 m=38
